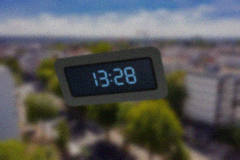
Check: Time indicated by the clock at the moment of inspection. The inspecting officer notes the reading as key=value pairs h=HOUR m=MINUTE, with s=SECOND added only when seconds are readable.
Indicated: h=13 m=28
